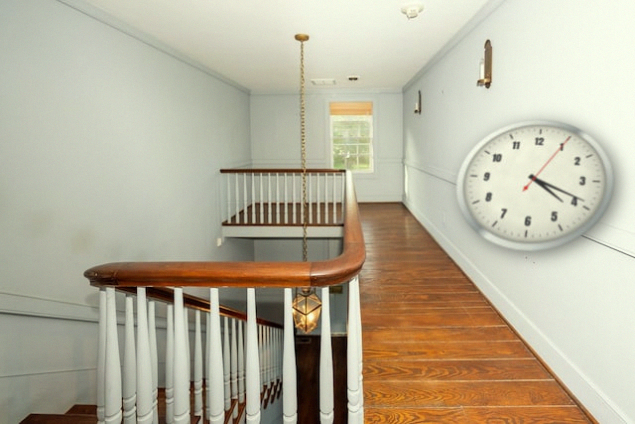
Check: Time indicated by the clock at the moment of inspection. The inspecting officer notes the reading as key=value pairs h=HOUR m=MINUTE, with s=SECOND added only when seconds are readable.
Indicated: h=4 m=19 s=5
